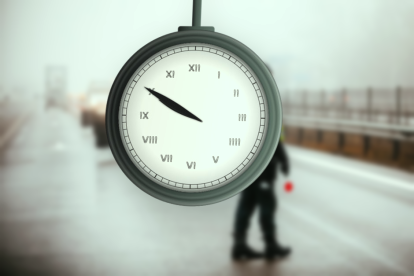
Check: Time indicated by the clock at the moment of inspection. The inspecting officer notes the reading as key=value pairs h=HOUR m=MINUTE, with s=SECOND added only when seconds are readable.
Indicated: h=9 m=50
